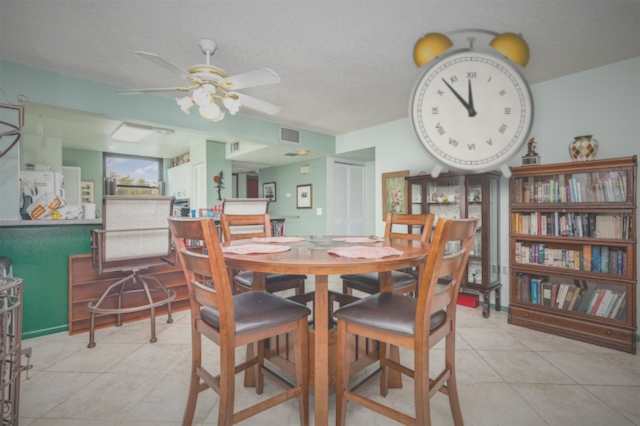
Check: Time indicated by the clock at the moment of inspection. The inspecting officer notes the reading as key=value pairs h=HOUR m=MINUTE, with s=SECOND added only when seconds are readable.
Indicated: h=11 m=53
